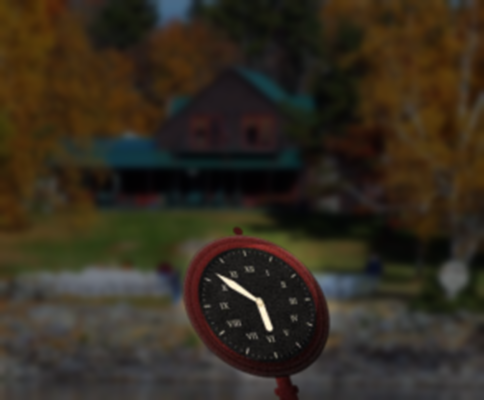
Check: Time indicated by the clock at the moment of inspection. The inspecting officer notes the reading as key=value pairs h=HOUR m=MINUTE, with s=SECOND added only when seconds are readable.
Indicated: h=5 m=52
